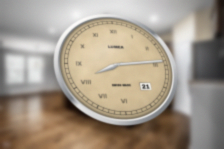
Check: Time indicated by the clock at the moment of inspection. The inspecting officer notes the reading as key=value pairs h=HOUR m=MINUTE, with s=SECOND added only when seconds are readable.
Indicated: h=8 m=14
